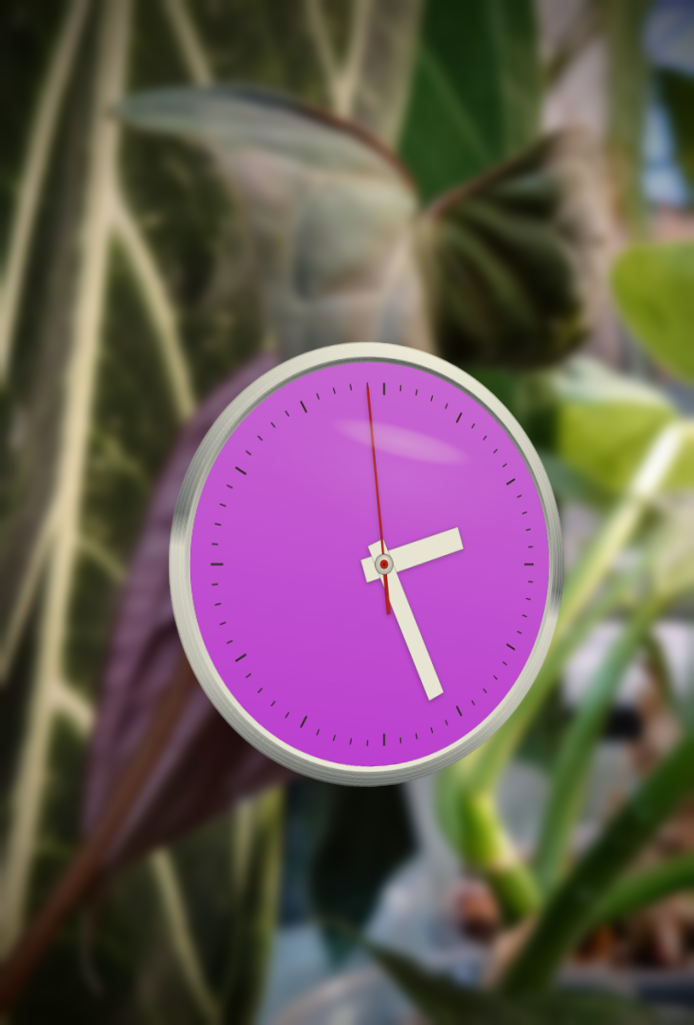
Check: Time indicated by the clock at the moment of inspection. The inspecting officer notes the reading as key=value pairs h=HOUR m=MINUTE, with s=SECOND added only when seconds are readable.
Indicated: h=2 m=25 s=59
